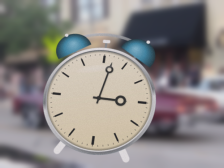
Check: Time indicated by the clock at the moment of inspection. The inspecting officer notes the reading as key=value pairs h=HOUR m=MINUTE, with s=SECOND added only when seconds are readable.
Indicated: h=3 m=2
